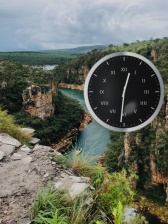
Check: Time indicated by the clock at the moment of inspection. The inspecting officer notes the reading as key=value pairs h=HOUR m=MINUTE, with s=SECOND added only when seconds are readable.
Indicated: h=12 m=31
